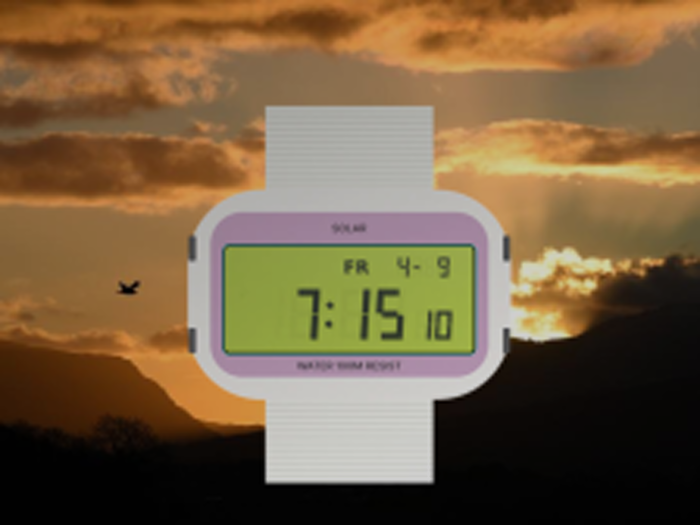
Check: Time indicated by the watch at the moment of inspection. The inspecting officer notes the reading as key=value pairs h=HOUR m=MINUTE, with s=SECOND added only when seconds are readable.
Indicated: h=7 m=15 s=10
